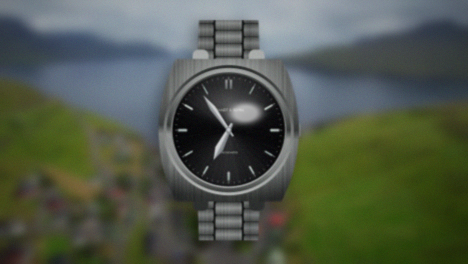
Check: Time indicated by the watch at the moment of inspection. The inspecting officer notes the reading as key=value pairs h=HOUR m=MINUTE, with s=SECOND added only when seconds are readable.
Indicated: h=6 m=54
